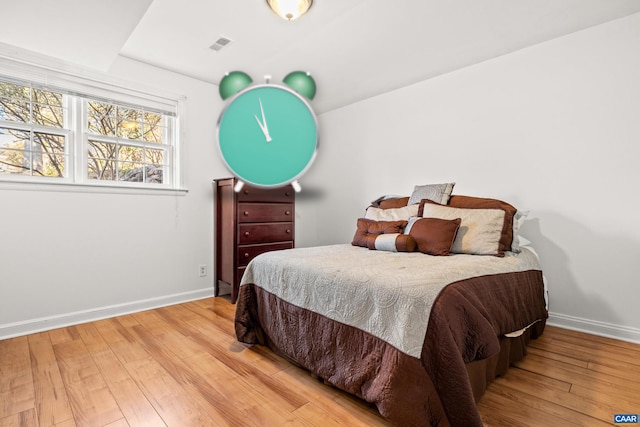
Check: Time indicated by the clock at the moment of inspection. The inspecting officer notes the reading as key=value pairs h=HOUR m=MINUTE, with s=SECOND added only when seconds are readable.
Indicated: h=10 m=58
